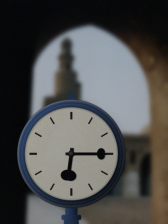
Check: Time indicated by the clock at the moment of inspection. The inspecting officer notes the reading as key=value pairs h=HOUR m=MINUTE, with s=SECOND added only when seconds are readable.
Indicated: h=6 m=15
